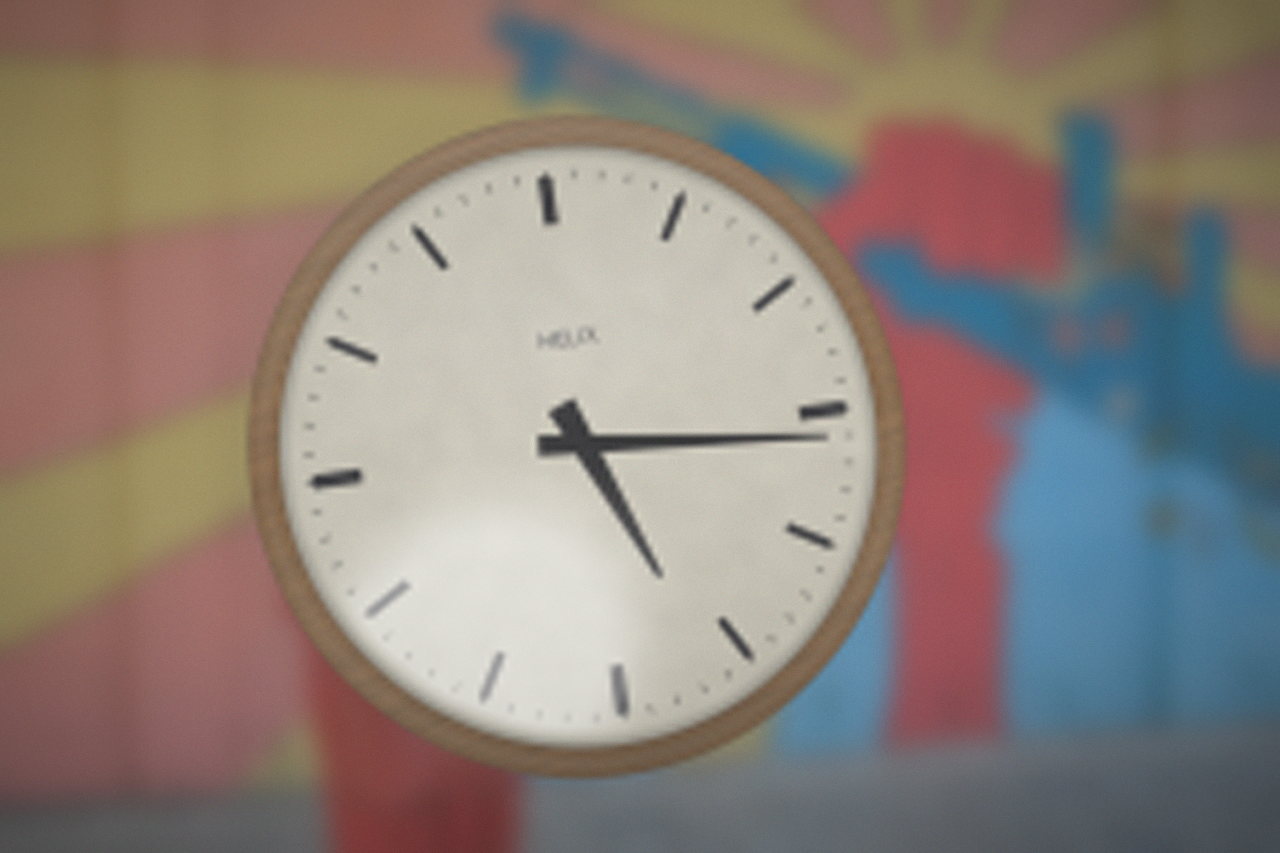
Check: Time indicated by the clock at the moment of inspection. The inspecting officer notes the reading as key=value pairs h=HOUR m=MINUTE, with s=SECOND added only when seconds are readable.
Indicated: h=5 m=16
